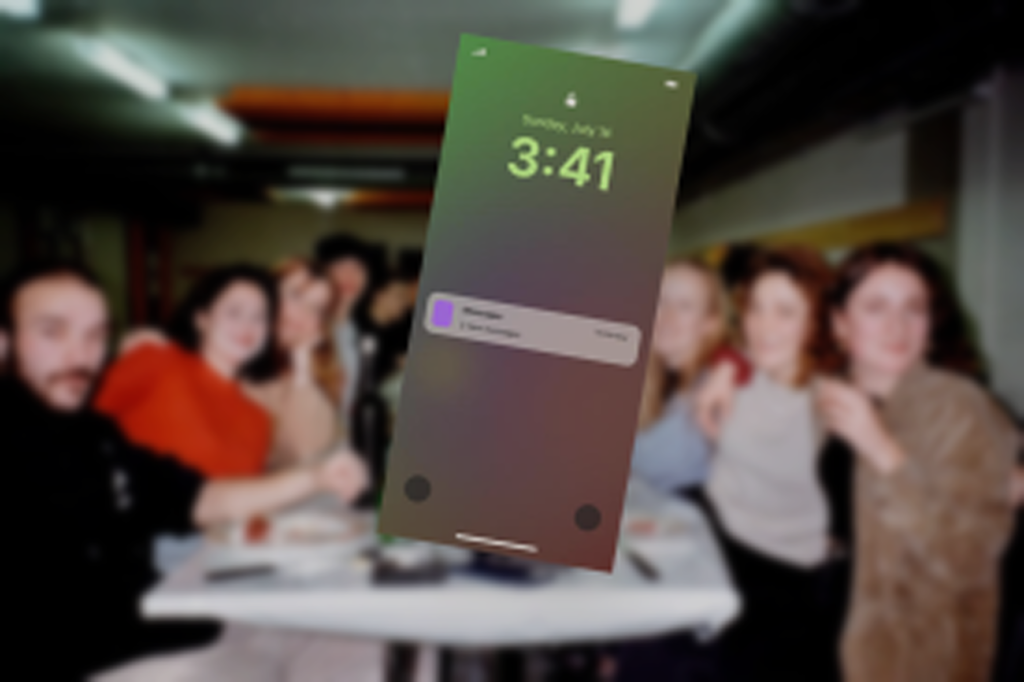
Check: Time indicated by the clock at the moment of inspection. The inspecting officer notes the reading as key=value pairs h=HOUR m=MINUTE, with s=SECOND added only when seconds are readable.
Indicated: h=3 m=41
